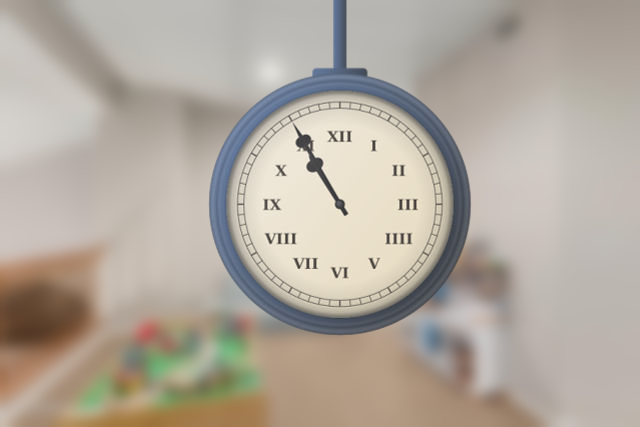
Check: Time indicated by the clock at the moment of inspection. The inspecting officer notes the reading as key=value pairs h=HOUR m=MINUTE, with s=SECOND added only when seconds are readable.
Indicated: h=10 m=55
